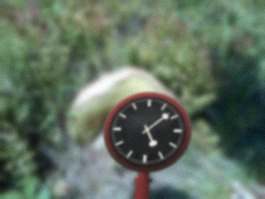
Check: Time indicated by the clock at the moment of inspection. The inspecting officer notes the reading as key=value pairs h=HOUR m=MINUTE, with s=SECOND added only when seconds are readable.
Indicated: h=5 m=8
